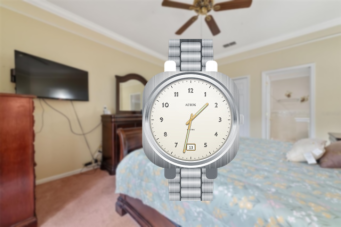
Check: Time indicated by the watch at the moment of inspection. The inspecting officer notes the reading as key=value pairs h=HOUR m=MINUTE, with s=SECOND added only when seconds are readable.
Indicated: h=1 m=32
